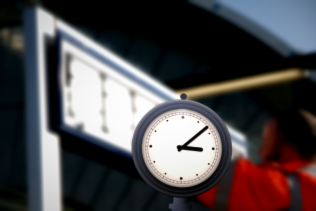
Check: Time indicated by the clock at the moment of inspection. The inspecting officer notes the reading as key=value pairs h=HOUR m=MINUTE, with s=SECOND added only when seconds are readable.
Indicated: h=3 m=8
